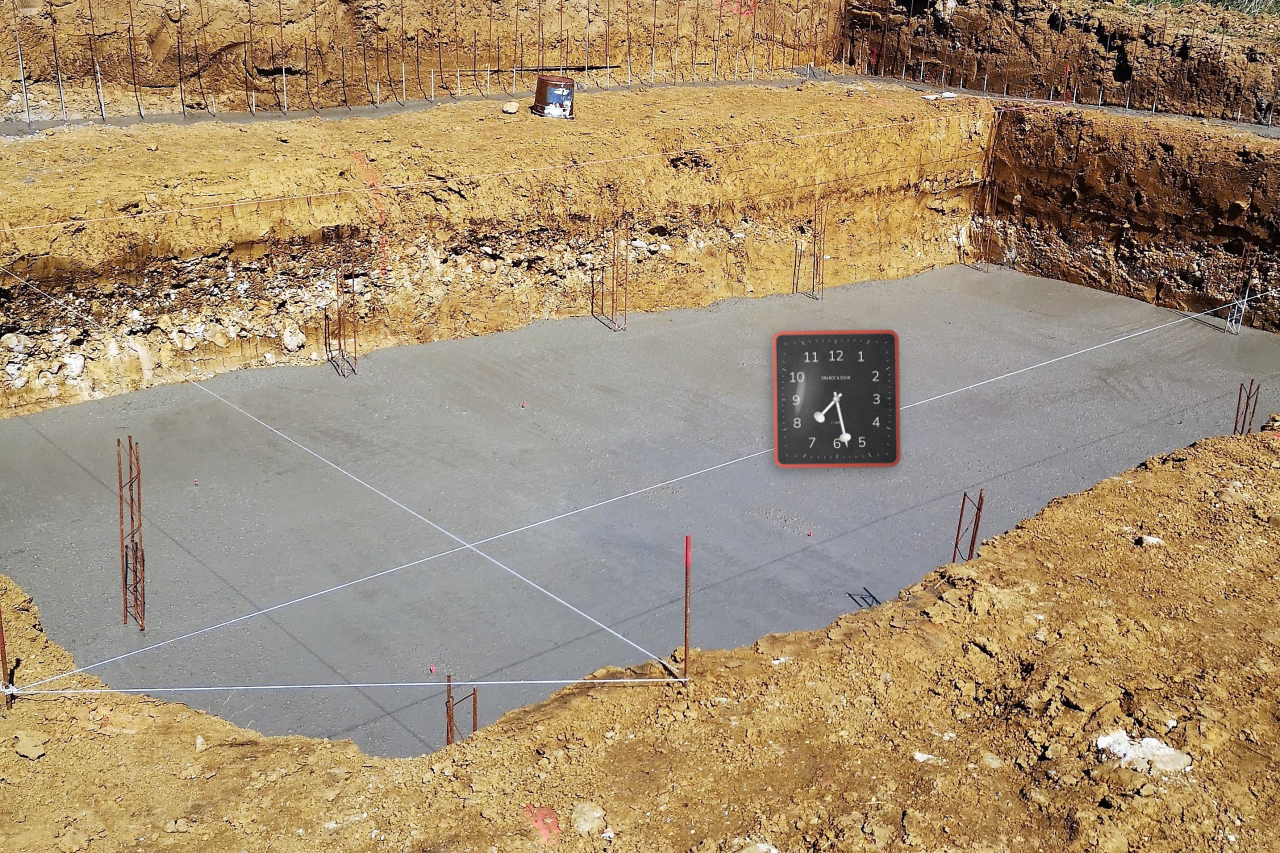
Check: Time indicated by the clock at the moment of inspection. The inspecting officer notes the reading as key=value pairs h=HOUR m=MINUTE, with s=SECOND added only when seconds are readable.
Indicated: h=7 m=28
